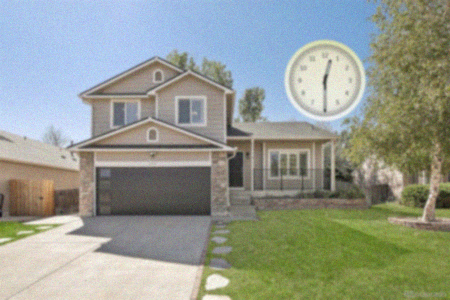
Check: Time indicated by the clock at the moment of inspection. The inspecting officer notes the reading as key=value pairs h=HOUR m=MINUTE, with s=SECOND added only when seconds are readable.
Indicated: h=12 m=30
